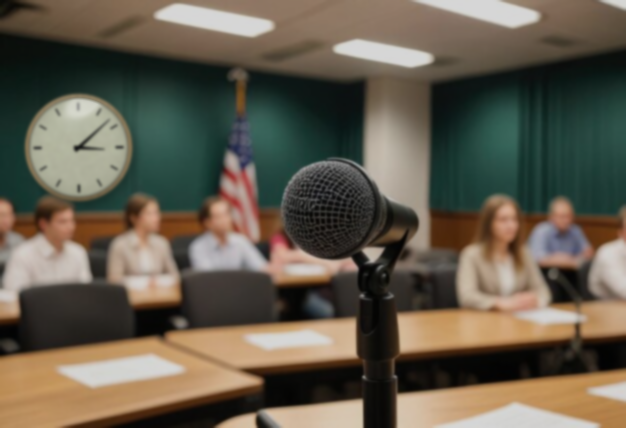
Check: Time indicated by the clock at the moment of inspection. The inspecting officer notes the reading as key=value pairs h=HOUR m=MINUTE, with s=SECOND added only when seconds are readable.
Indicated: h=3 m=8
